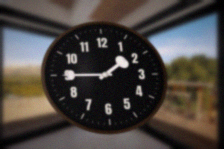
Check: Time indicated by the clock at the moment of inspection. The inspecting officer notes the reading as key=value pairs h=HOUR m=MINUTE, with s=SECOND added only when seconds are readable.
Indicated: h=1 m=45
